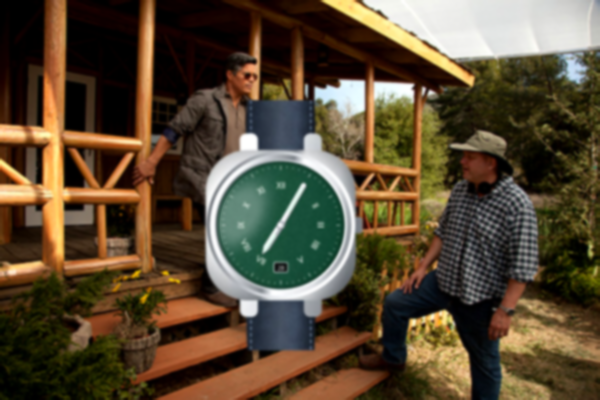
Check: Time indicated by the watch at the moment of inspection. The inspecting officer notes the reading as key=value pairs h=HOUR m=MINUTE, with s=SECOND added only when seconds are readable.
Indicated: h=7 m=5
